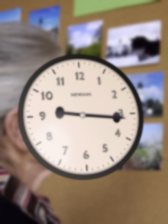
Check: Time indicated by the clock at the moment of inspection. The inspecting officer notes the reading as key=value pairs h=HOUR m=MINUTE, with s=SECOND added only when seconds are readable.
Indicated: h=9 m=16
